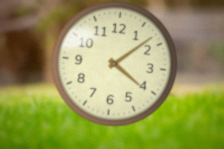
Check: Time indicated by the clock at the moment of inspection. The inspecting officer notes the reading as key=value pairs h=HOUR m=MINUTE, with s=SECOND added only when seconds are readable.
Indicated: h=4 m=8
